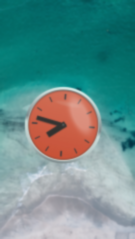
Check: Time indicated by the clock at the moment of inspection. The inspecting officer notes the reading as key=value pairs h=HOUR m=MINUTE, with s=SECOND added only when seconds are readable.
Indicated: h=7 m=47
